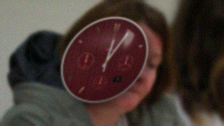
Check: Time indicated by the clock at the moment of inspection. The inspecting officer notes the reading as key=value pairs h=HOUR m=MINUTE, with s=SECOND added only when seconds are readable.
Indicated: h=12 m=4
